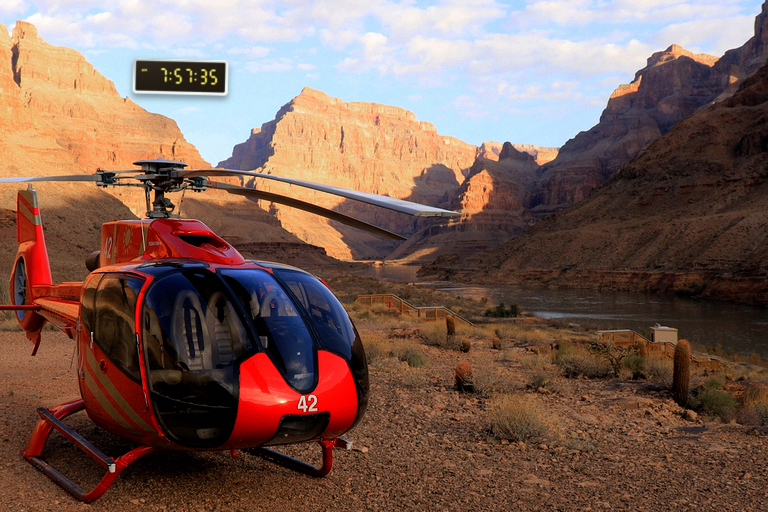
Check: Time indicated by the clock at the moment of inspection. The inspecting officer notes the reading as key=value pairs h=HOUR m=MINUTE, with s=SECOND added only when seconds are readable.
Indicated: h=7 m=57 s=35
